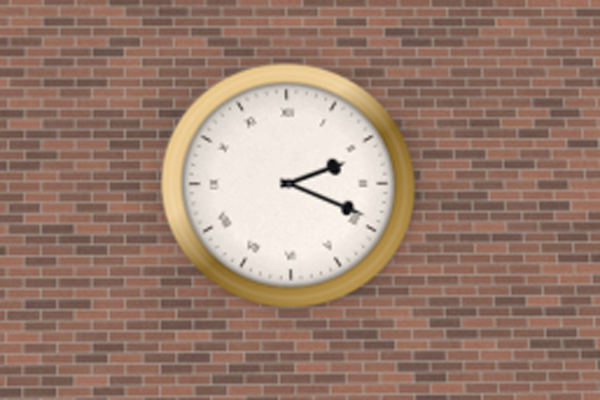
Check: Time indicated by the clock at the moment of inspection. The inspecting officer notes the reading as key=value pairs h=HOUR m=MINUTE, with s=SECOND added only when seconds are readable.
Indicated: h=2 m=19
